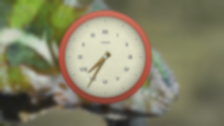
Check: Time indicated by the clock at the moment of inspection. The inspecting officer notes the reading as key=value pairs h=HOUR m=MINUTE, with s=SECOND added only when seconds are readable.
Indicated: h=7 m=35
